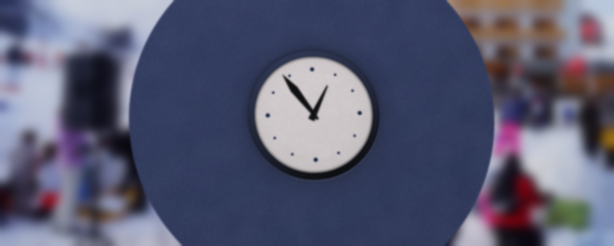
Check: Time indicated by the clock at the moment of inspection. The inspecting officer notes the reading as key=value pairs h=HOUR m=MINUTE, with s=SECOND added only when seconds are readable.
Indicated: h=12 m=54
